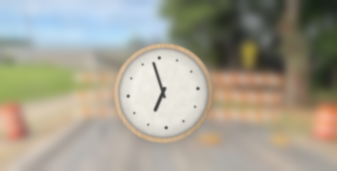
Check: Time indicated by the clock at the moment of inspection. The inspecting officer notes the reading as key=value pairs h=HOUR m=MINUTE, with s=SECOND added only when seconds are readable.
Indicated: h=6 m=58
